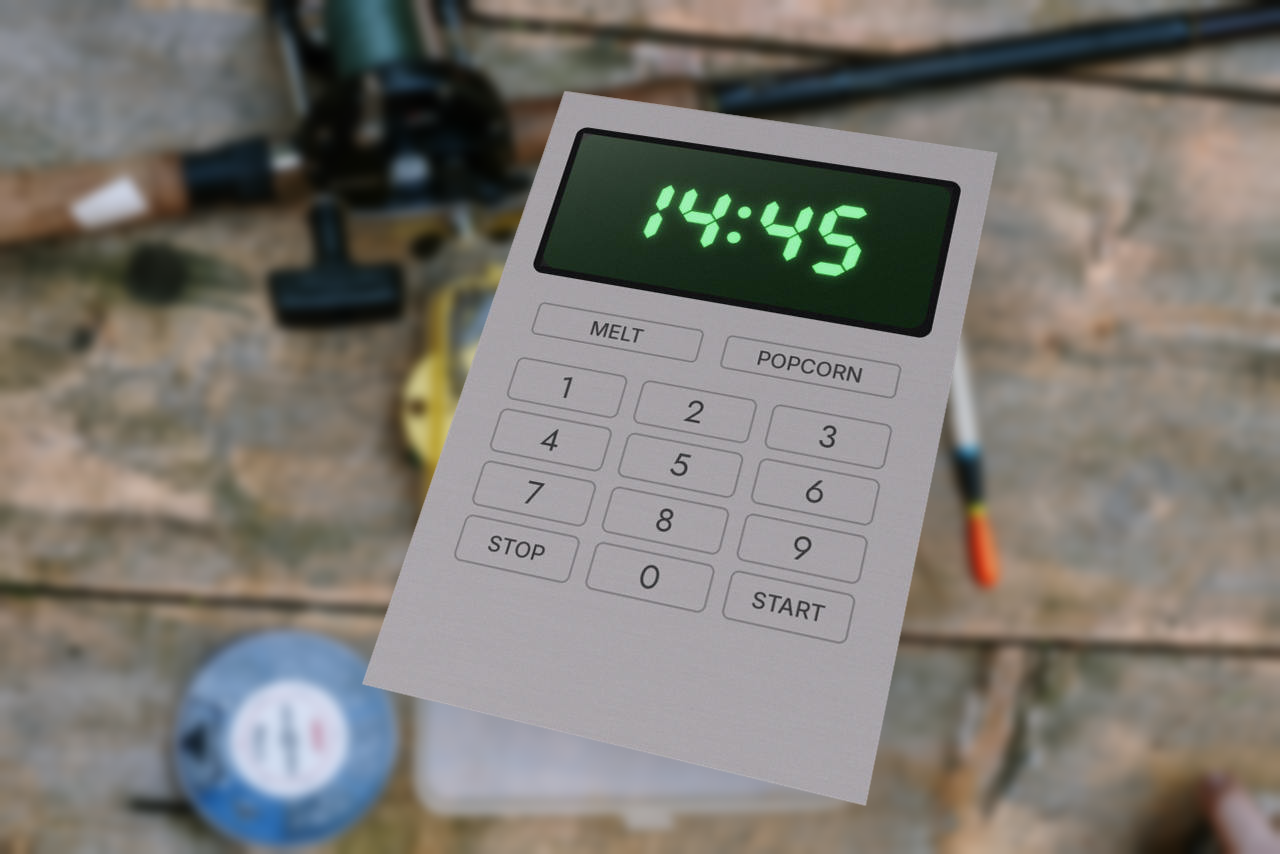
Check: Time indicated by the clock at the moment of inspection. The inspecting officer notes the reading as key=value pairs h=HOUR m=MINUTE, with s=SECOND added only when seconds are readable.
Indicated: h=14 m=45
